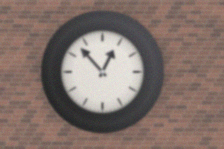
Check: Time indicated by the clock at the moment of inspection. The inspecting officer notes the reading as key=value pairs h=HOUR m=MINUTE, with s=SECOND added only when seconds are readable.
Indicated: h=12 m=53
